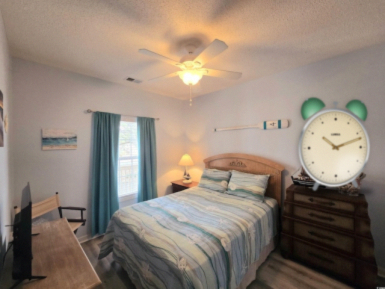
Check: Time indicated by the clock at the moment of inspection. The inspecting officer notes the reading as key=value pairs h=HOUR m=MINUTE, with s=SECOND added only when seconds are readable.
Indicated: h=10 m=12
